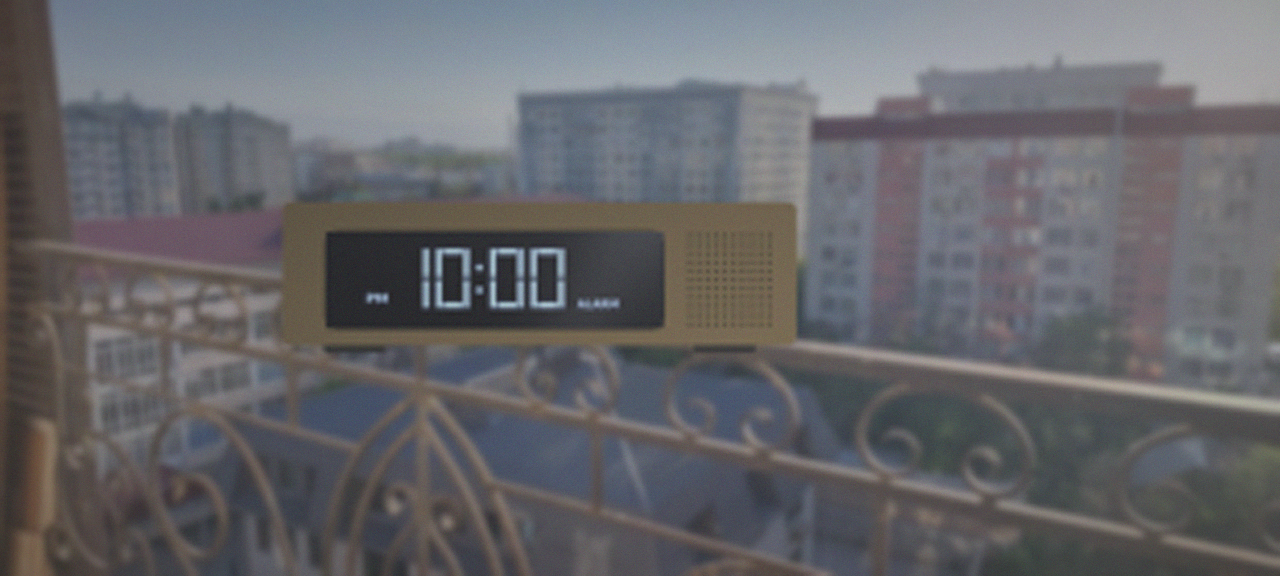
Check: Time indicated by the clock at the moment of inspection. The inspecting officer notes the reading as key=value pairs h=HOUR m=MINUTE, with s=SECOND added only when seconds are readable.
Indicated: h=10 m=0
